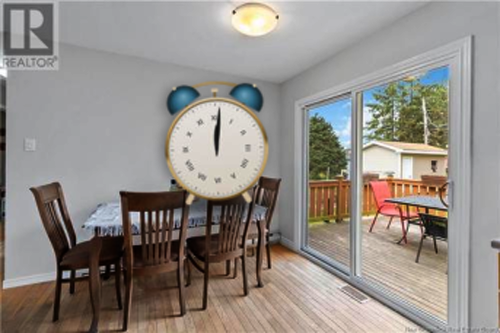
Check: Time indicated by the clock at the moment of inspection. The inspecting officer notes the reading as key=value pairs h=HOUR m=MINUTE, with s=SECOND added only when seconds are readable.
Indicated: h=12 m=1
